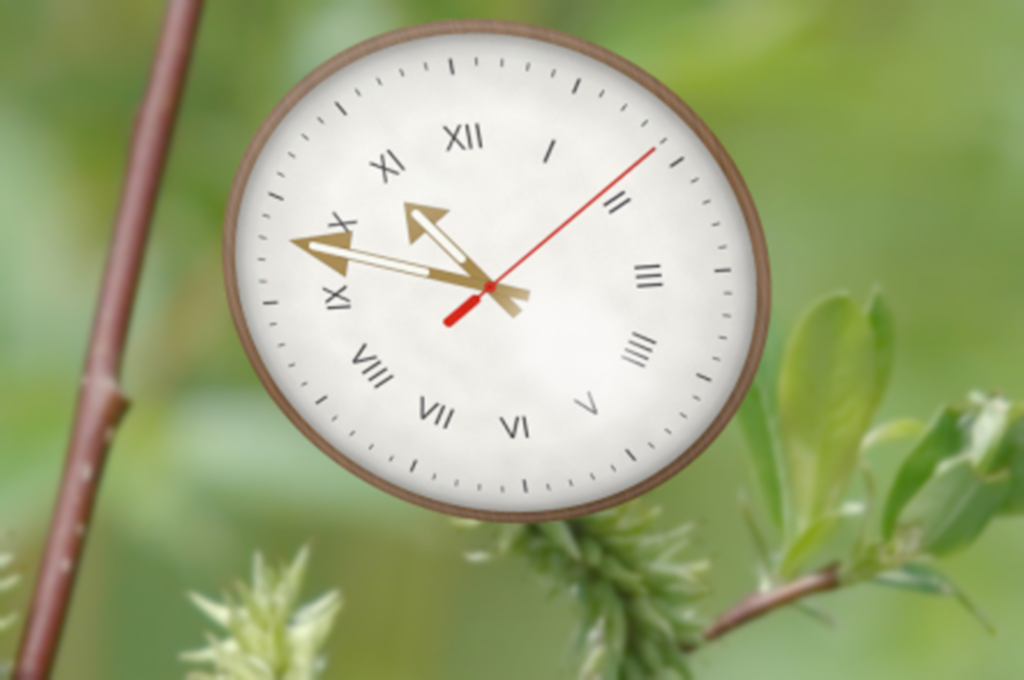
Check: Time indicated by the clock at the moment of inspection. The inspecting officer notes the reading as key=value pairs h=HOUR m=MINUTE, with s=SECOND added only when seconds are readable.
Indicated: h=10 m=48 s=9
